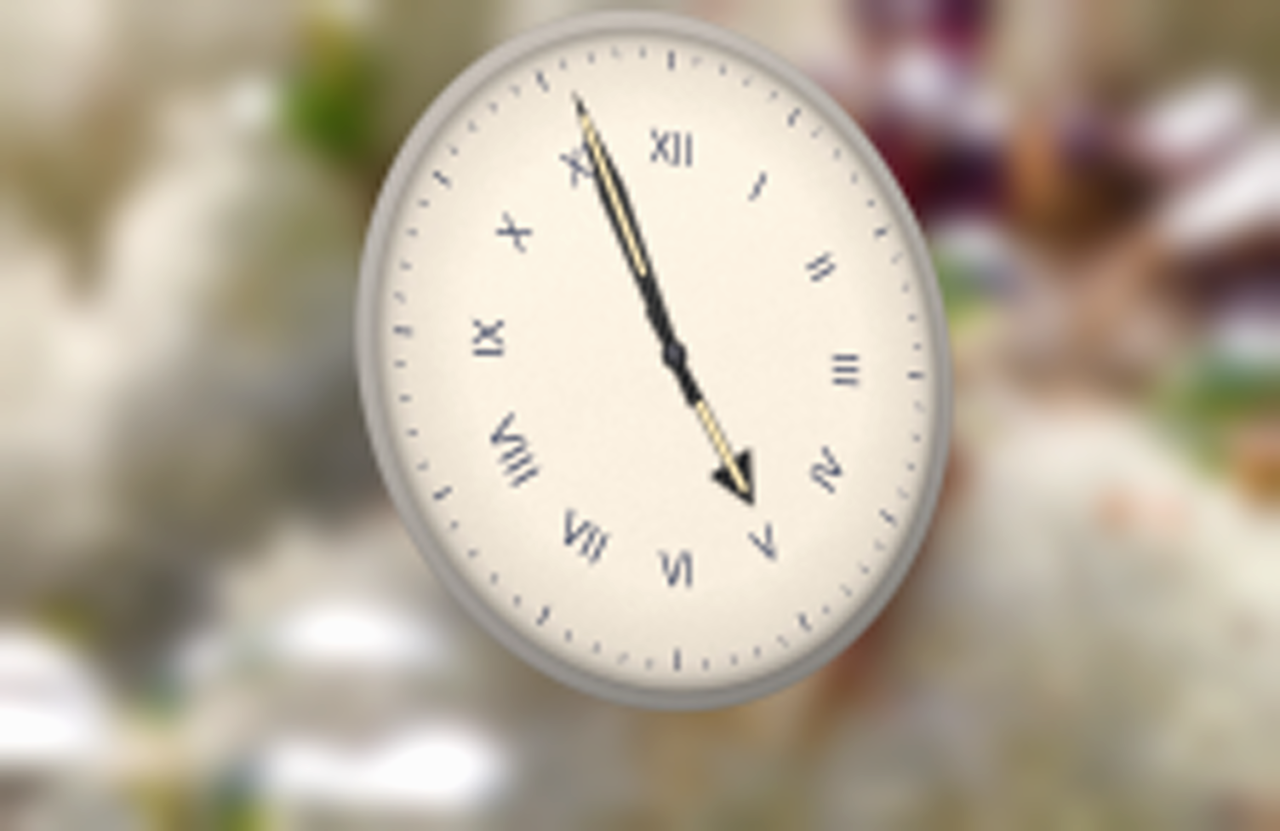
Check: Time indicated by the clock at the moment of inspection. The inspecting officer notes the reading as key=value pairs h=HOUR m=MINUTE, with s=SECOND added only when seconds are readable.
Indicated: h=4 m=56
